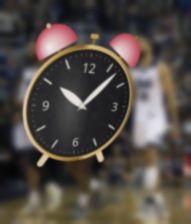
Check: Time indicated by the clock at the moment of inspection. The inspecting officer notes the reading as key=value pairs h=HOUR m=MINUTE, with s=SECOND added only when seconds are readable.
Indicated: h=10 m=7
